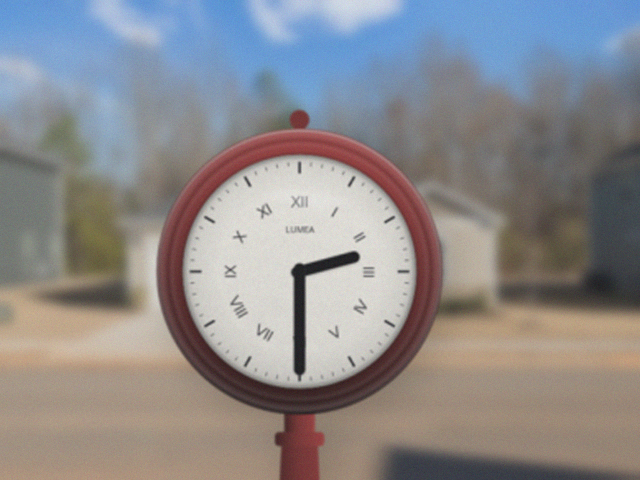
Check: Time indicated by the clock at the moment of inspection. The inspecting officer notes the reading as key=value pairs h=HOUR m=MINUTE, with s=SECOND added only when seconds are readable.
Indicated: h=2 m=30
